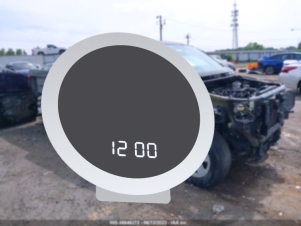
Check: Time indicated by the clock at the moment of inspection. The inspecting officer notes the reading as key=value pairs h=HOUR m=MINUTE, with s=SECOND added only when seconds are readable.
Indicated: h=12 m=0
